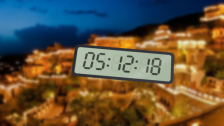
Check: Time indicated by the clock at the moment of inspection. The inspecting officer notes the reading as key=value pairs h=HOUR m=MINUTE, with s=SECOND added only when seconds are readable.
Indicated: h=5 m=12 s=18
